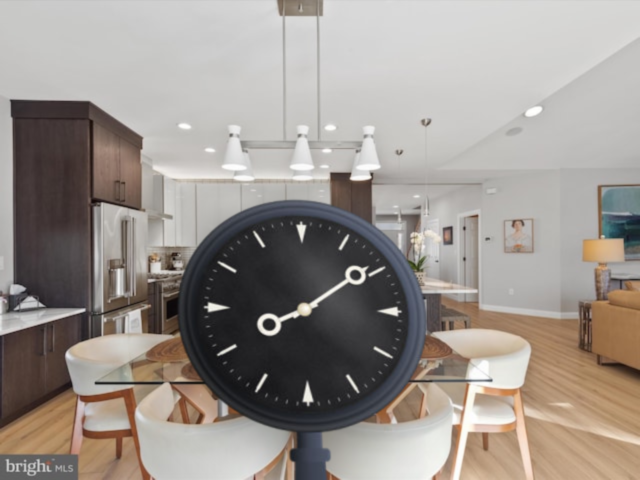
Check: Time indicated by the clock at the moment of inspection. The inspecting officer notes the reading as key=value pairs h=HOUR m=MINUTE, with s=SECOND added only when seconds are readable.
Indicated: h=8 m=9
